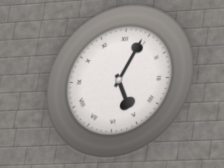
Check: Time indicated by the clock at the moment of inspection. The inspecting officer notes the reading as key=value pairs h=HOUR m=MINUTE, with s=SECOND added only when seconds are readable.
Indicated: h=5 m=4
